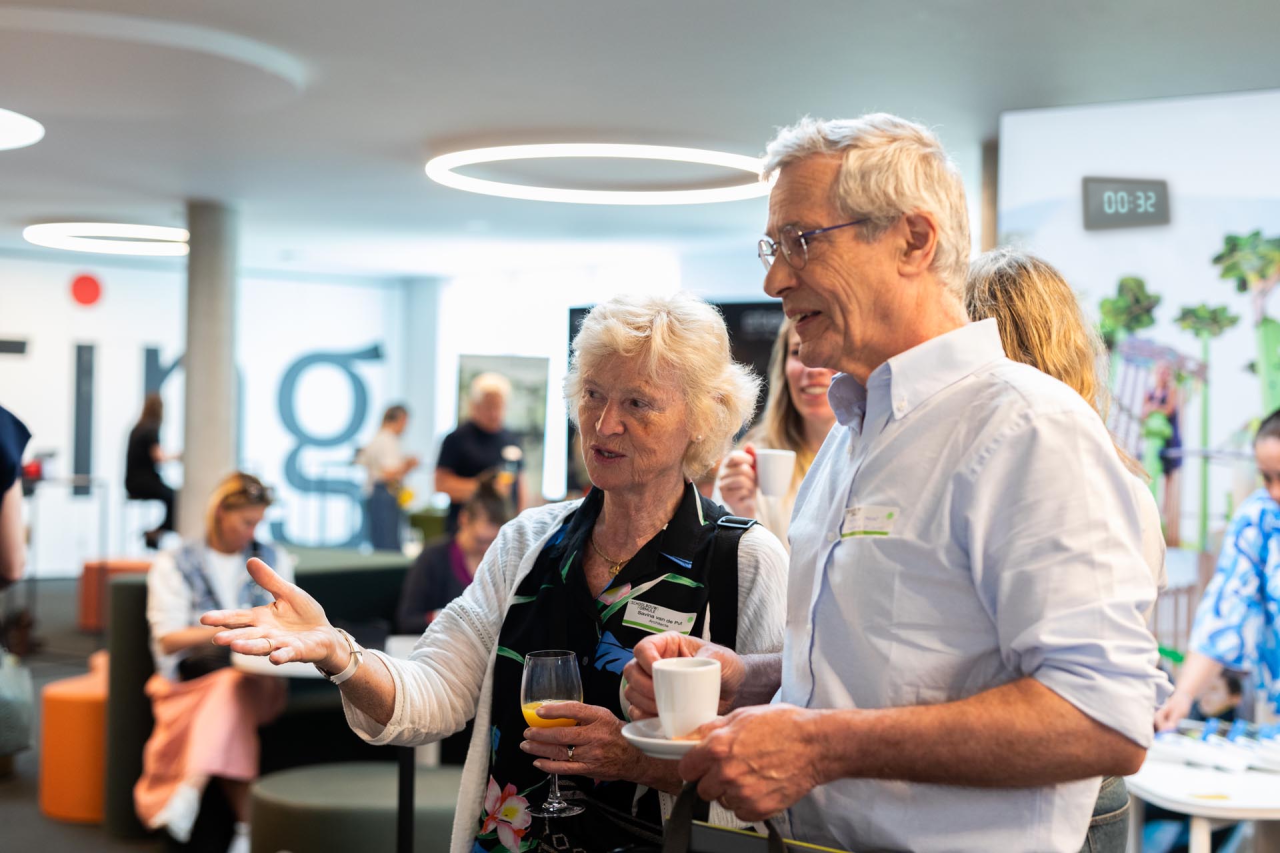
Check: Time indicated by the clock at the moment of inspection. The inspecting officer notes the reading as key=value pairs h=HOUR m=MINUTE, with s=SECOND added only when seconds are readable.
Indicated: h=0 m=32
